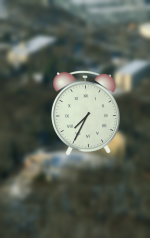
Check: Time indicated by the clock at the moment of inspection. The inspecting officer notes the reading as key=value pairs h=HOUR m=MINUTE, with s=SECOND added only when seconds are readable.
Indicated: h=7 m=35
